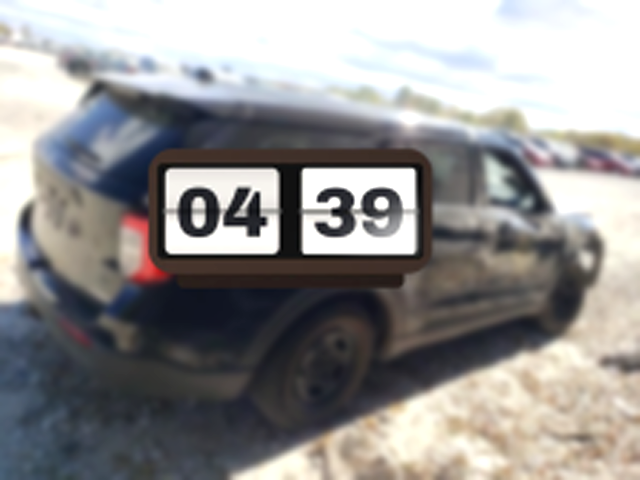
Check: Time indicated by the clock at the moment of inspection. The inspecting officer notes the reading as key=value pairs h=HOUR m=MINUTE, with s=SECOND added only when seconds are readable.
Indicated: h=4 m=39
